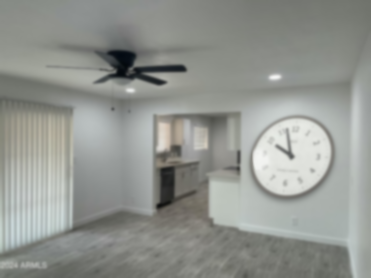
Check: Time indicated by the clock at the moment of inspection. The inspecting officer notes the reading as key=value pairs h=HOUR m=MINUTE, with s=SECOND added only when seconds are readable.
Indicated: h=9 m=57
